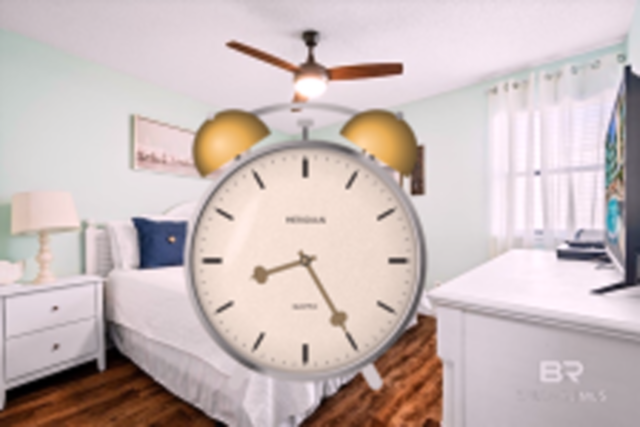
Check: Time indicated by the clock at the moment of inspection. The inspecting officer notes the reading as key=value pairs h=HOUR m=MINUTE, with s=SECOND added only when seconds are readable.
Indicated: h=8 m=25
